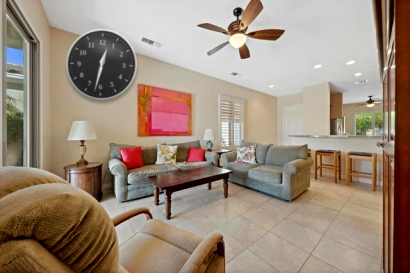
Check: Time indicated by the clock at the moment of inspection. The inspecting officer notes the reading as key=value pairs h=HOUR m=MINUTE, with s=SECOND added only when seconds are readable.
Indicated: h=12 m=32
